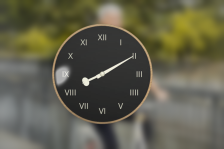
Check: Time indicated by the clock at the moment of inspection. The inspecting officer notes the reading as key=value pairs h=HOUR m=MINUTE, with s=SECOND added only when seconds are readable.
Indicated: h=8 m=10
